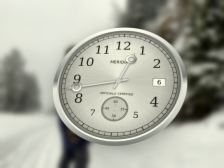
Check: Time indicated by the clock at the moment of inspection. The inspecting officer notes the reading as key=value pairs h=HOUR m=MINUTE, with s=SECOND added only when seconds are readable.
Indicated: h=12 m=43
